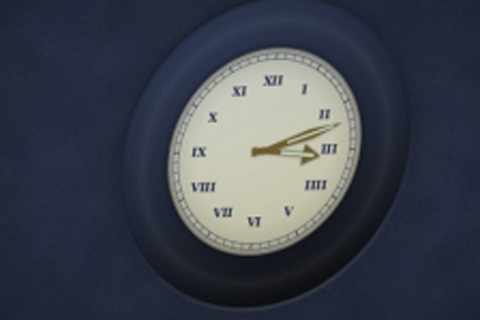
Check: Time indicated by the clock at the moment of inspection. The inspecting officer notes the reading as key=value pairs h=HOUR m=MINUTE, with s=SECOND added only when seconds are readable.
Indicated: h=3 m=12
